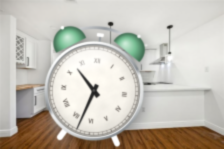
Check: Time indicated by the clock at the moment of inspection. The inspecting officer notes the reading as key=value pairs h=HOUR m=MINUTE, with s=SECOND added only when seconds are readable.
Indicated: h=10 m=33
